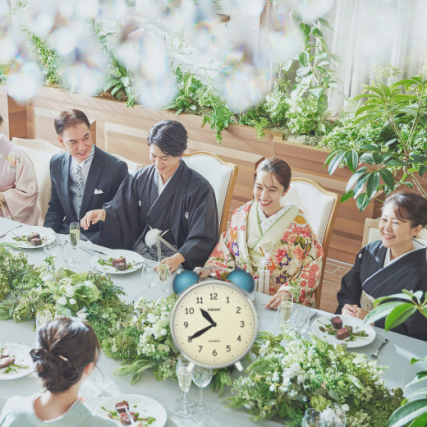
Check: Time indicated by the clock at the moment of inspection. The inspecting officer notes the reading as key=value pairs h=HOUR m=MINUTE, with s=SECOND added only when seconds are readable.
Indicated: h=10 m=40
